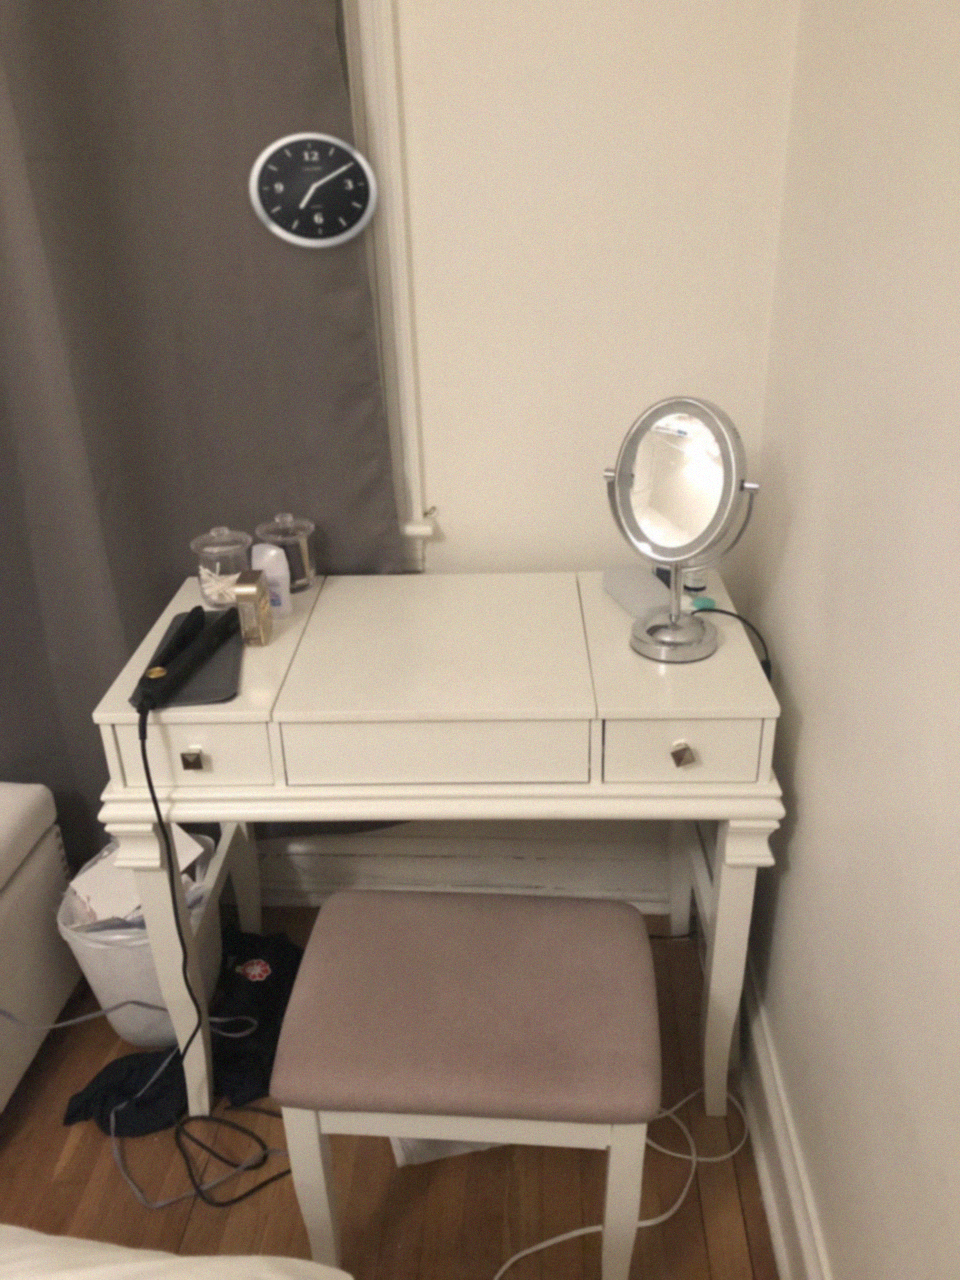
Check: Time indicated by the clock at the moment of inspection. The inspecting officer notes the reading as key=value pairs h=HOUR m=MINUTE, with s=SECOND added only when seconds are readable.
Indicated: h=7 m=10
